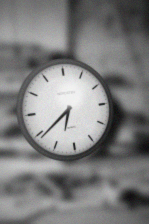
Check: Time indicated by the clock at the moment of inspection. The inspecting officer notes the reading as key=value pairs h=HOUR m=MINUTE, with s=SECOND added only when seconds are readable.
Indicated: h=6 m=39
